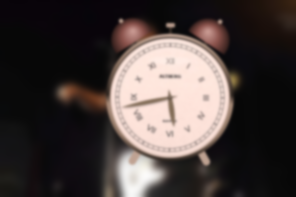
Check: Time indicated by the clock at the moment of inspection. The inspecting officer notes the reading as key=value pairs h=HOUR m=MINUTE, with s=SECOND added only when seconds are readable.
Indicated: h=5 m=43
